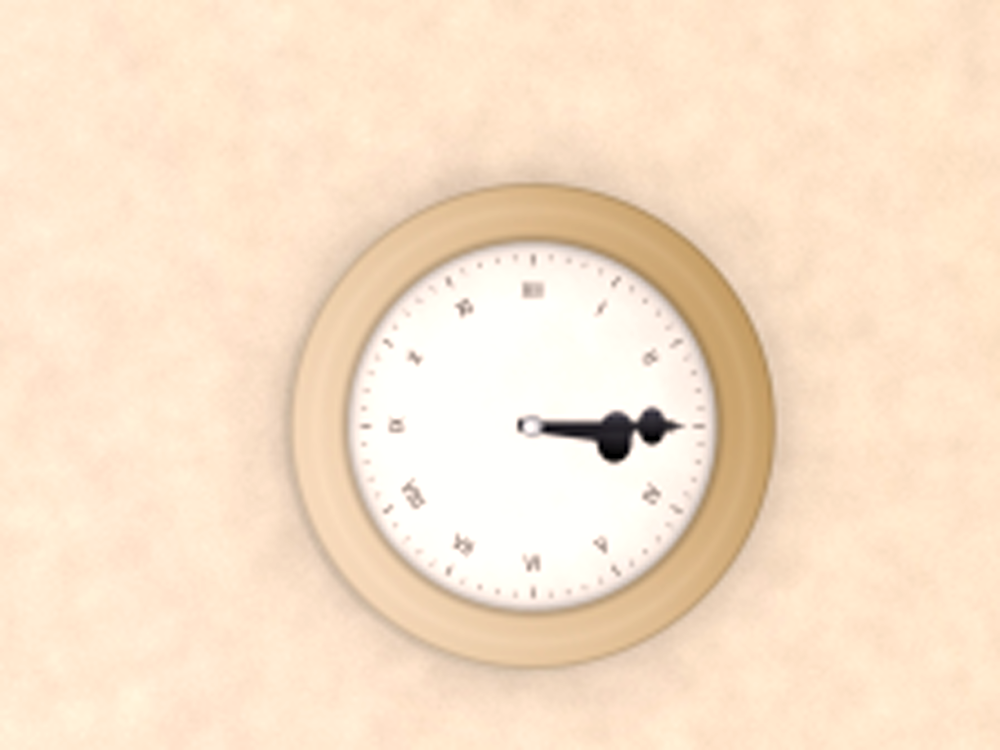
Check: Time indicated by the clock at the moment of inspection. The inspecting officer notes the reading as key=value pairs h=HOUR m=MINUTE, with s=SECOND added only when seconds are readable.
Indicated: h=3 m=15
